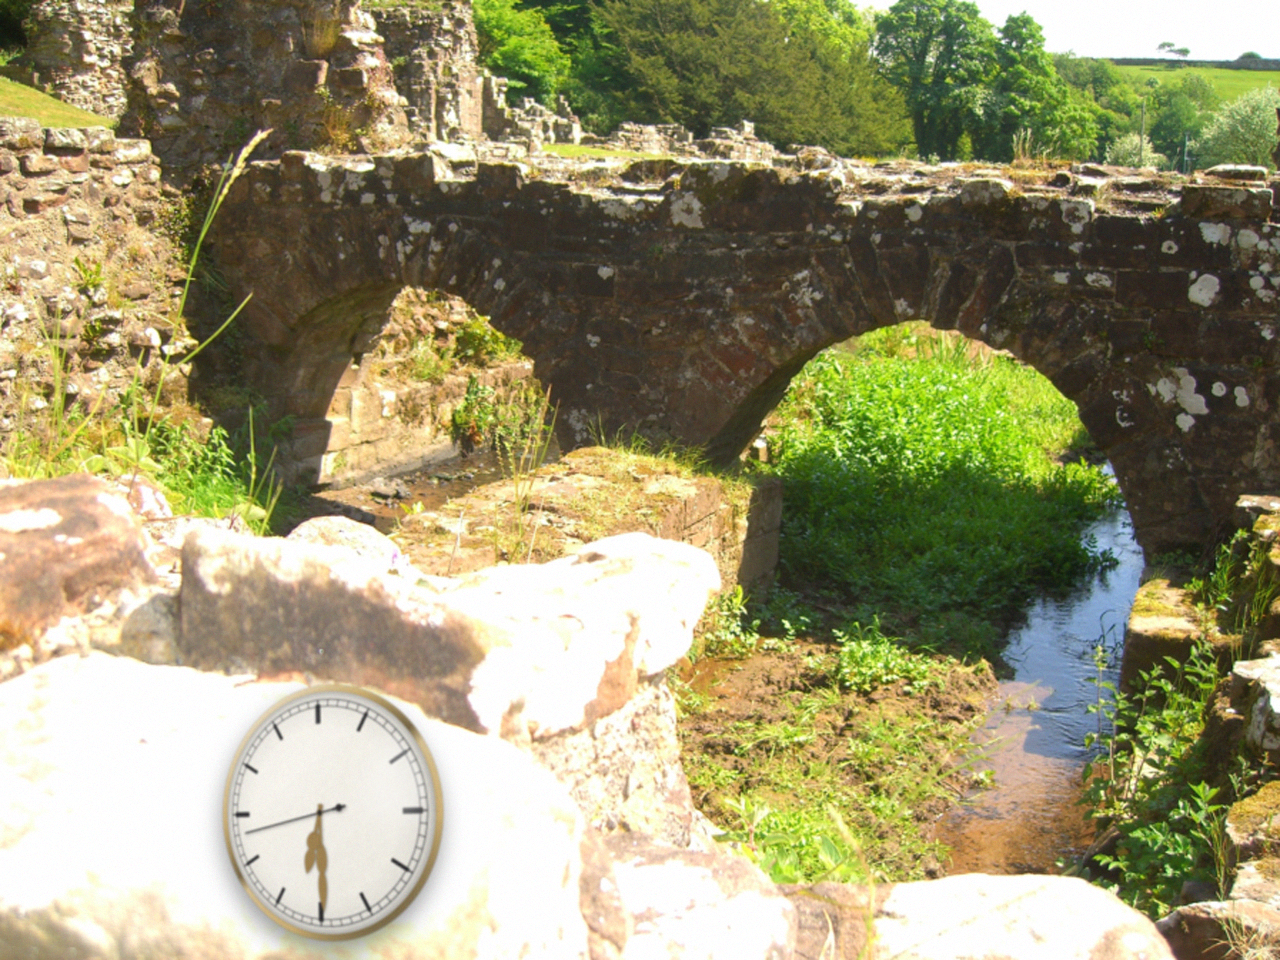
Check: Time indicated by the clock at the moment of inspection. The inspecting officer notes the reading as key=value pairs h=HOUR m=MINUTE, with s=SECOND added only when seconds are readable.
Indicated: h=6 m=29 s=43
